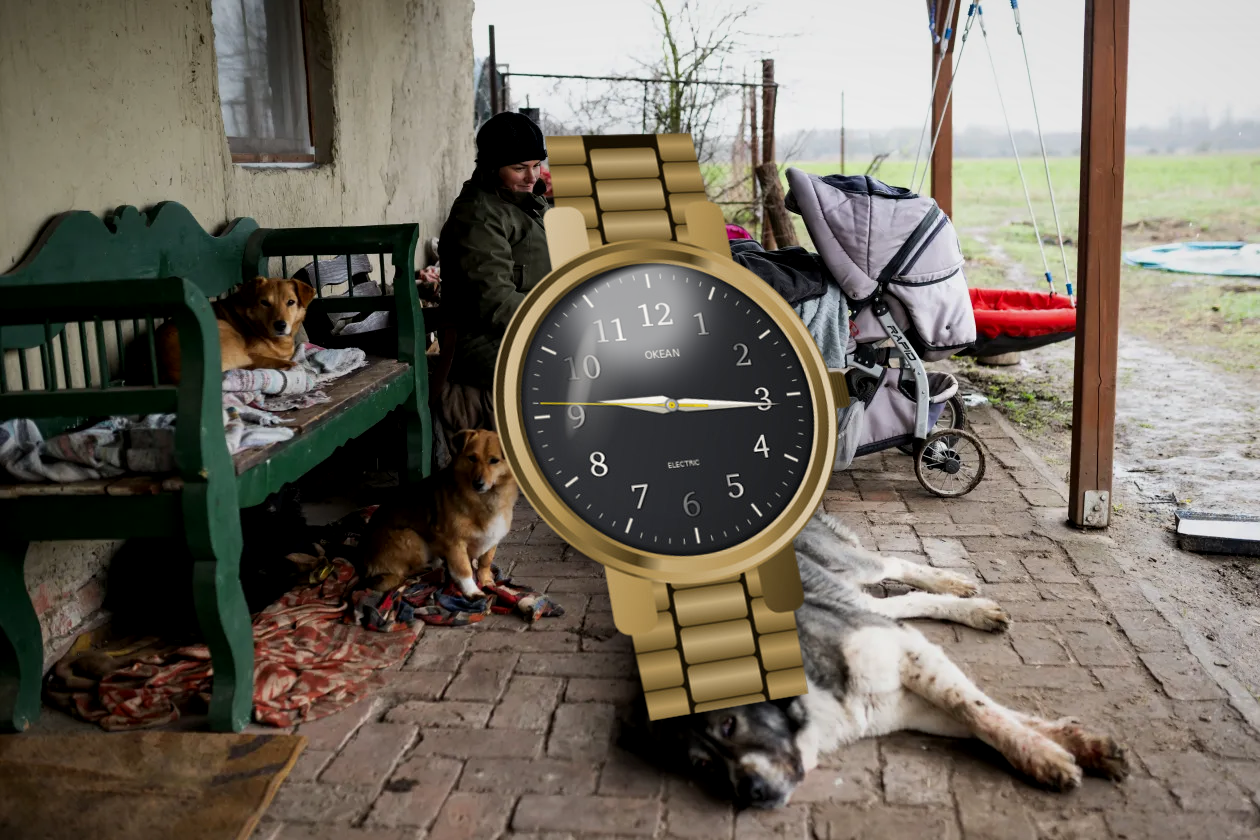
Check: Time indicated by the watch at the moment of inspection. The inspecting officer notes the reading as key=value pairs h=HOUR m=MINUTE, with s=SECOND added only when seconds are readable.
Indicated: h=9 m=15 s=46
